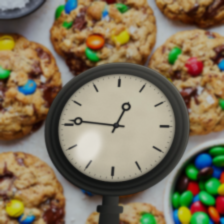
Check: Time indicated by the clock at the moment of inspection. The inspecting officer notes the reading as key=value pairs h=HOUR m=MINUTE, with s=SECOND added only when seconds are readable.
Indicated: h=12 m=46
